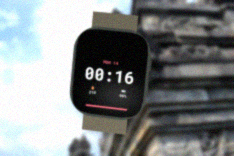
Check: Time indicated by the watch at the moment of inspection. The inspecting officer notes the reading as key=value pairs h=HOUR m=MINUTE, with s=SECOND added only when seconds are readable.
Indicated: h=0 m=16
